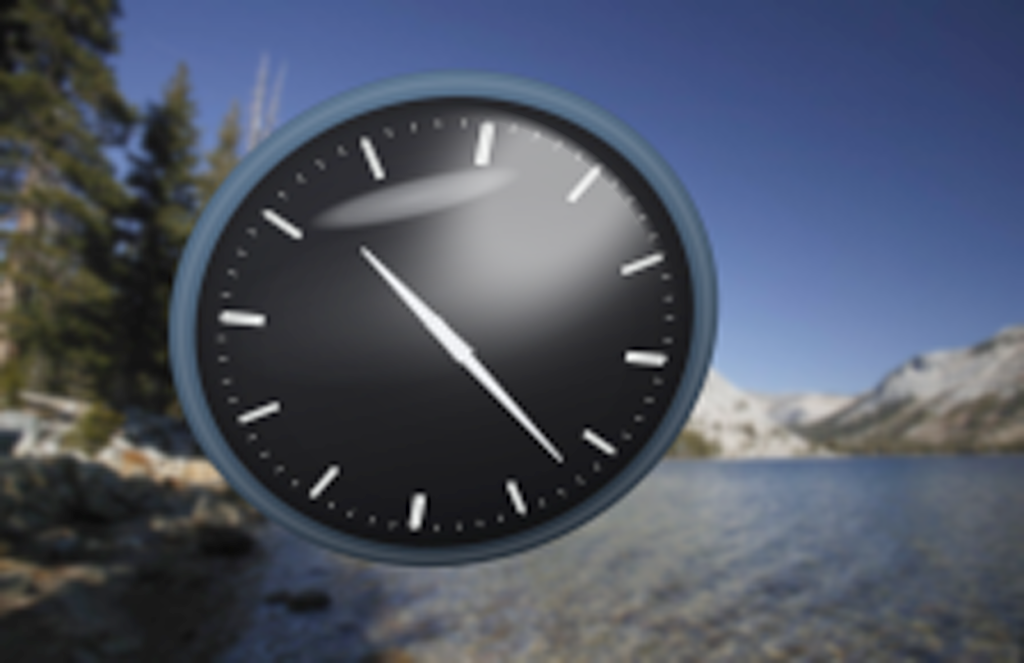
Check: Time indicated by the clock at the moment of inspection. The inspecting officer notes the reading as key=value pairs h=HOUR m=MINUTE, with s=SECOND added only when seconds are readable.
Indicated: h=10 m=22
